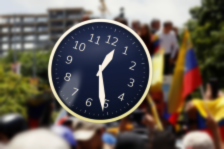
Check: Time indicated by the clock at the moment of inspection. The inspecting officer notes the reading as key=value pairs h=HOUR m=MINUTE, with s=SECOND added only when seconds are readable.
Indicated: h=12 m=26
